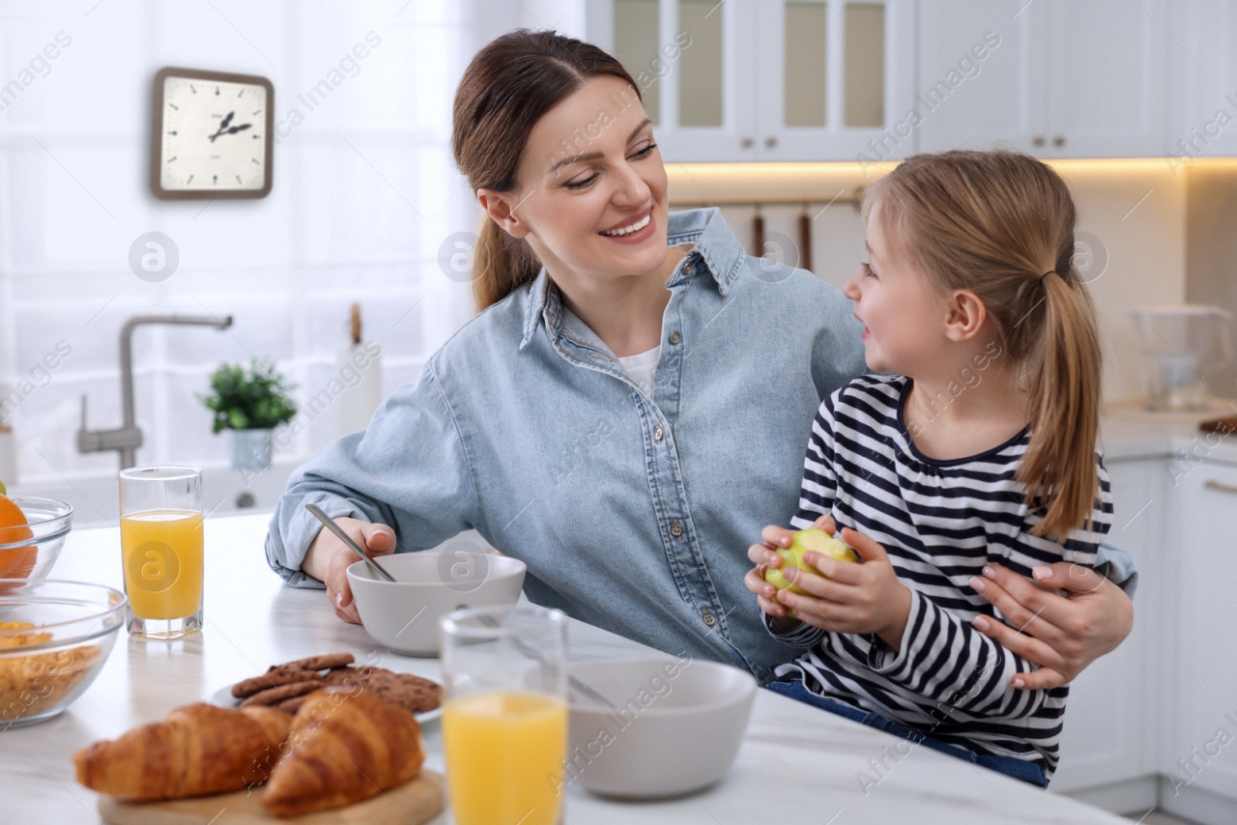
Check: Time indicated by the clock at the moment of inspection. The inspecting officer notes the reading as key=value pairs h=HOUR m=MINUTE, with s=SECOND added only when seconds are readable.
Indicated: h=1 m=12
